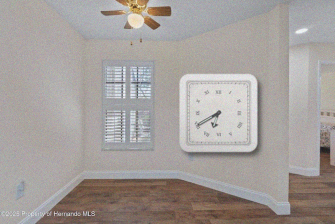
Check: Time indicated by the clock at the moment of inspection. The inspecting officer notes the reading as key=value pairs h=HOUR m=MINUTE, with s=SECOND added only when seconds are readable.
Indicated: h=6 m=40
